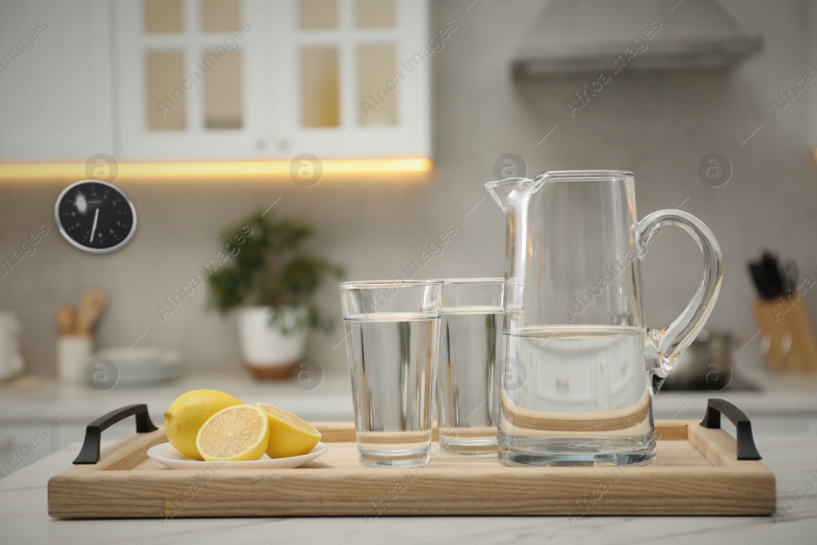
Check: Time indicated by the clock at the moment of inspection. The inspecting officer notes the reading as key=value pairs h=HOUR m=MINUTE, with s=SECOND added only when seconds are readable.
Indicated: h=6 m=33
